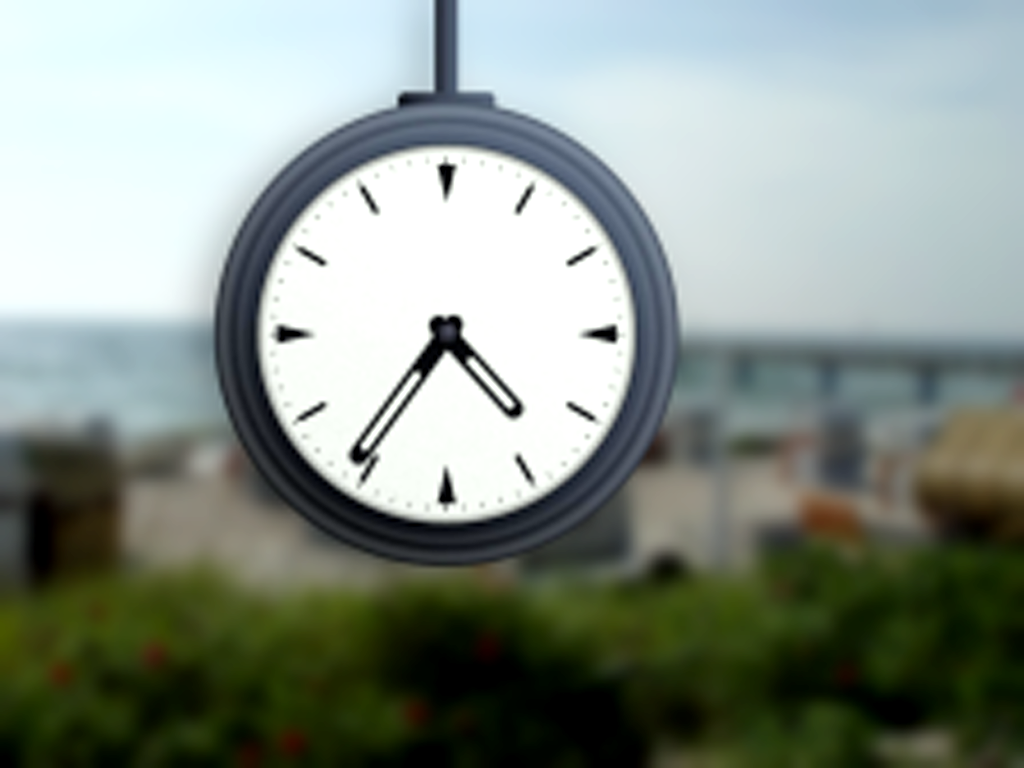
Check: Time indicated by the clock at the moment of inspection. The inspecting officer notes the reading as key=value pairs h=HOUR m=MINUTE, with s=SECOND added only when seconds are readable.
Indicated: h=4 m=36
